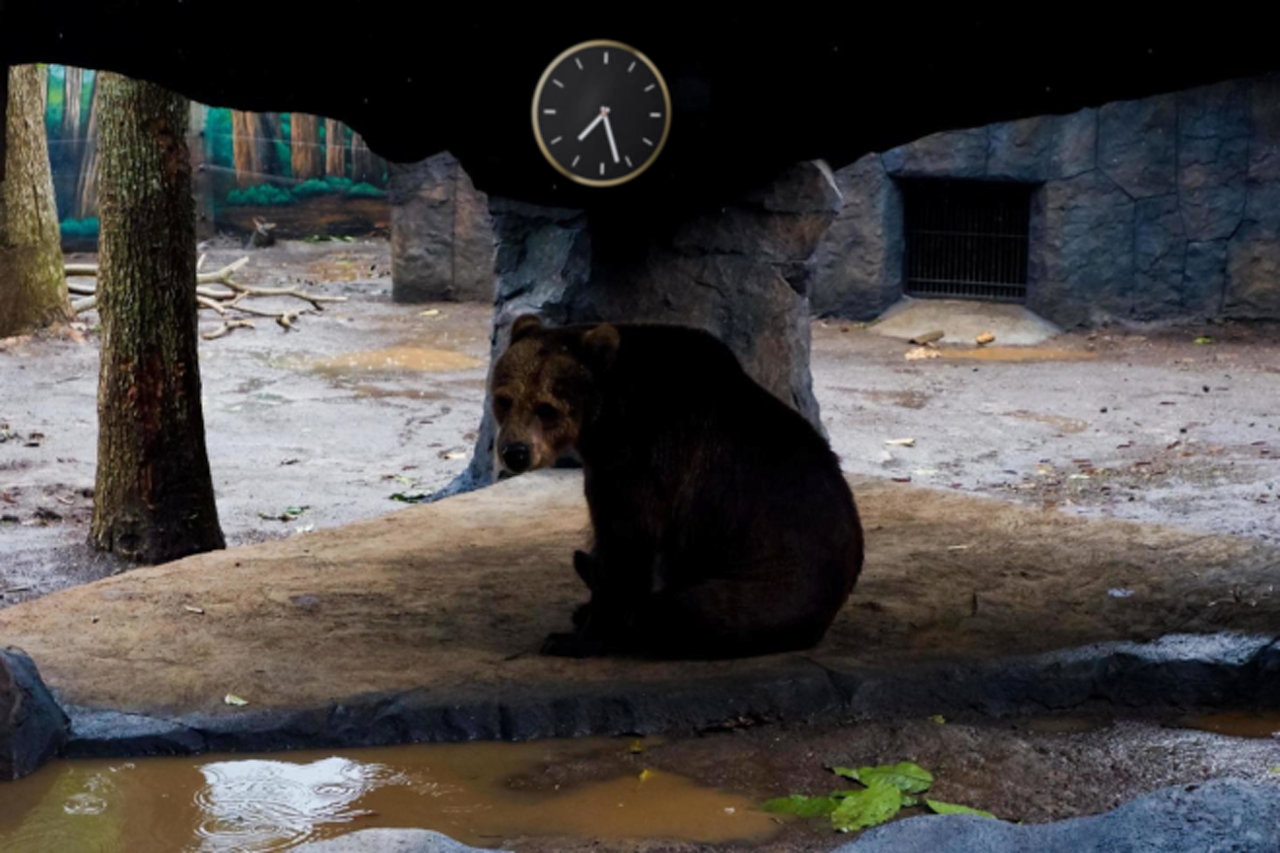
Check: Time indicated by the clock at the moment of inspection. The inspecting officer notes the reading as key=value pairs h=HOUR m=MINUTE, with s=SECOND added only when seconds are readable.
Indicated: h=7 m=27
